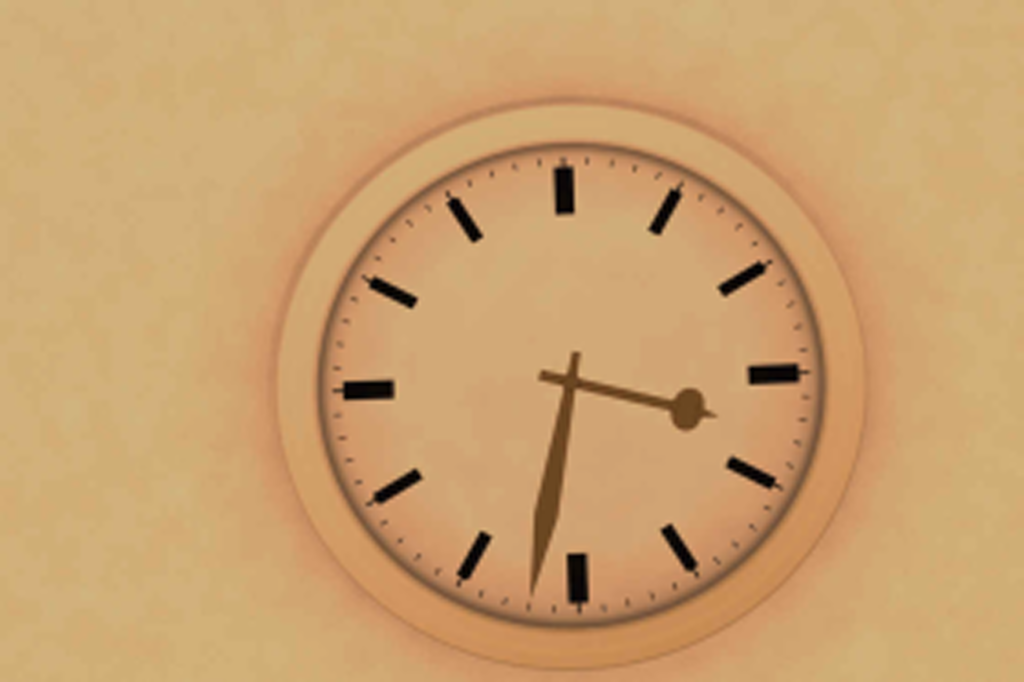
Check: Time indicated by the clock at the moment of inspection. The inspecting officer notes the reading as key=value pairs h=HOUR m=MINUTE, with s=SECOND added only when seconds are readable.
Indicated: h=3 m=32
